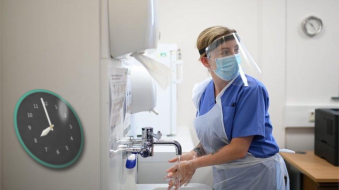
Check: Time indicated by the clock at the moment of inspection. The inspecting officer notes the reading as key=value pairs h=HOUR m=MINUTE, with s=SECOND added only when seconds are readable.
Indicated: h=7 m=59
